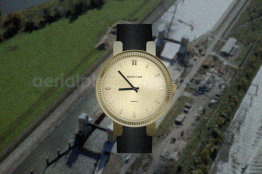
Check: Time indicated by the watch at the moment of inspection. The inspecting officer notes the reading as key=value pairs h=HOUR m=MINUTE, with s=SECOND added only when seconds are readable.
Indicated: h=8 m=53
